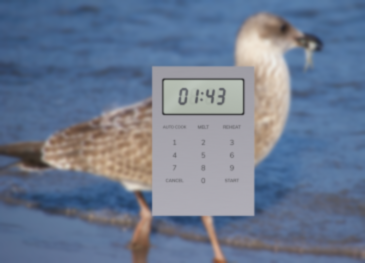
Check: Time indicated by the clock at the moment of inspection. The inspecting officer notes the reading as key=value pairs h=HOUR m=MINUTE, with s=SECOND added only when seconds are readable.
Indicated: h=1 m=43
